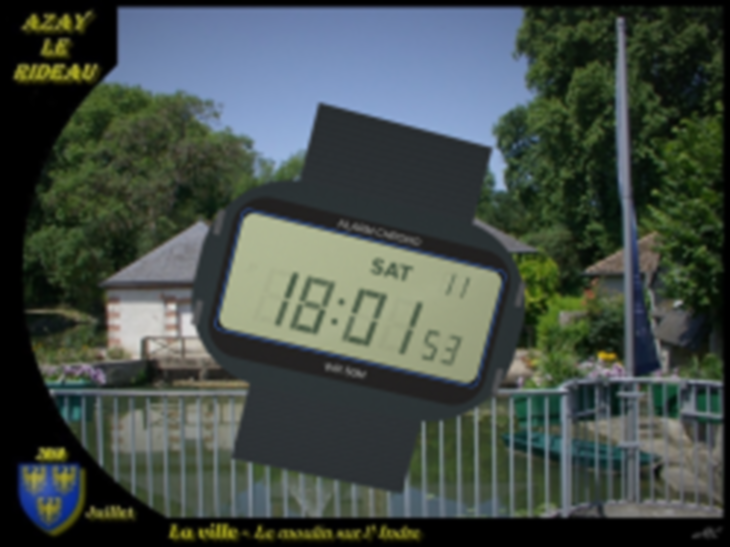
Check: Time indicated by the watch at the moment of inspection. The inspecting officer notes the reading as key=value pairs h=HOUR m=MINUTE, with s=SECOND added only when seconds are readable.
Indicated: h=18 m=1 s=53
